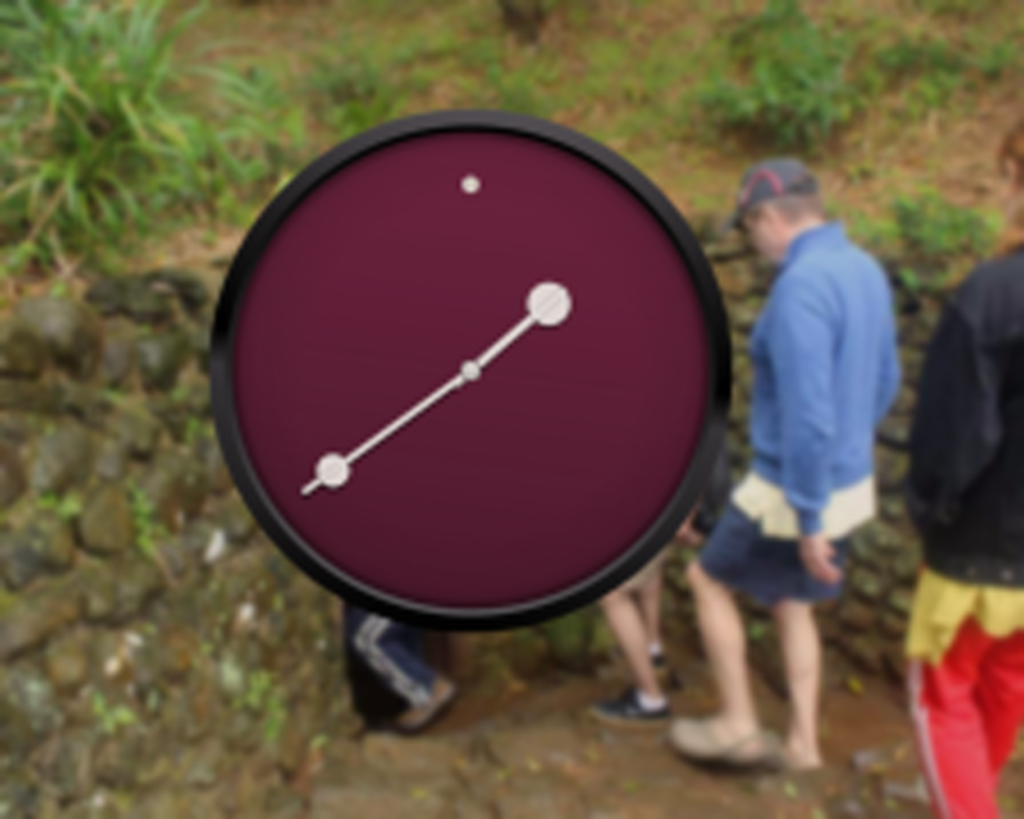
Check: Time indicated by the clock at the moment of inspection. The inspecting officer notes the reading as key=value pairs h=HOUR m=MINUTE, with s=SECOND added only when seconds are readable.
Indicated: h=1 m=39
